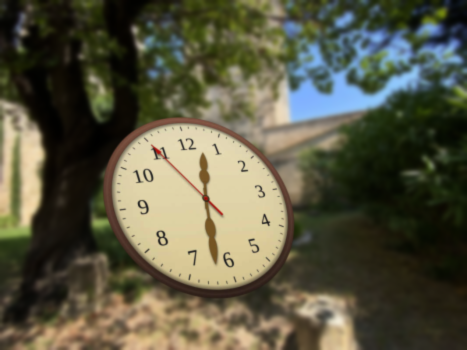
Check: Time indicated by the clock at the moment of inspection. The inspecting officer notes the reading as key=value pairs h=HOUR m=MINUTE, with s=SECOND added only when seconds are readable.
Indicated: h=12 m=31 s=55
